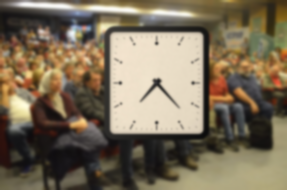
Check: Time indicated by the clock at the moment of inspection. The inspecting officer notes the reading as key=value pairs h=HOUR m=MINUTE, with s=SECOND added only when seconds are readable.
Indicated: h=7 m=23
